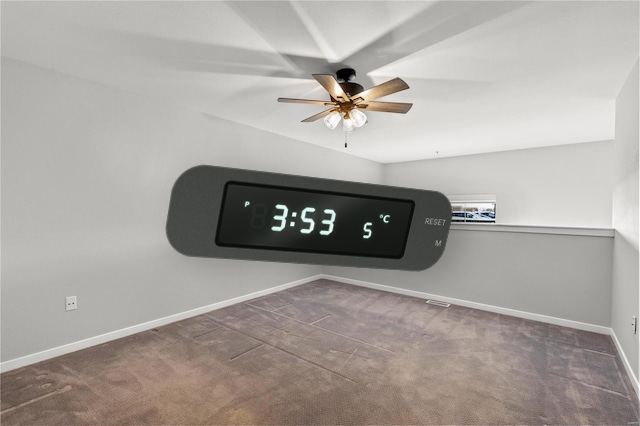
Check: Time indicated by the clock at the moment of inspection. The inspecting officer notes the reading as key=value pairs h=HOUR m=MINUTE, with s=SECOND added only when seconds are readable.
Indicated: h=3 m=53
